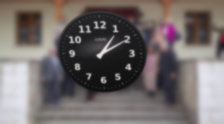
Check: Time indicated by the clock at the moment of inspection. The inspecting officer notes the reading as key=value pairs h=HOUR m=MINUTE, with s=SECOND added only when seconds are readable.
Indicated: h=1 m=10
